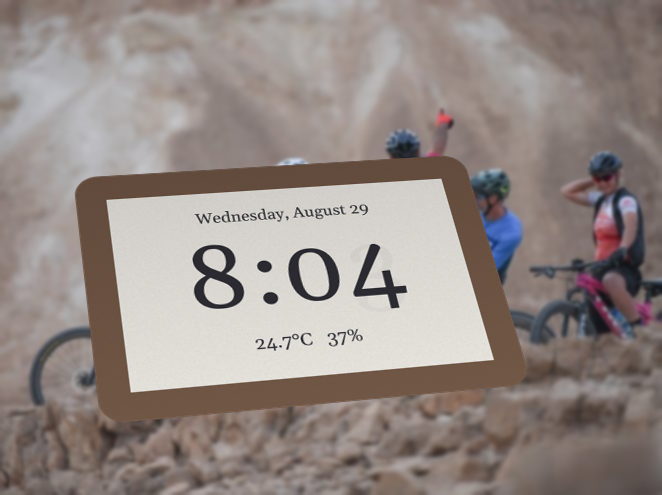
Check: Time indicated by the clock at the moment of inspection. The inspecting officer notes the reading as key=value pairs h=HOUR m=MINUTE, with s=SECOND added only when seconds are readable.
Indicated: h=8 m=4
